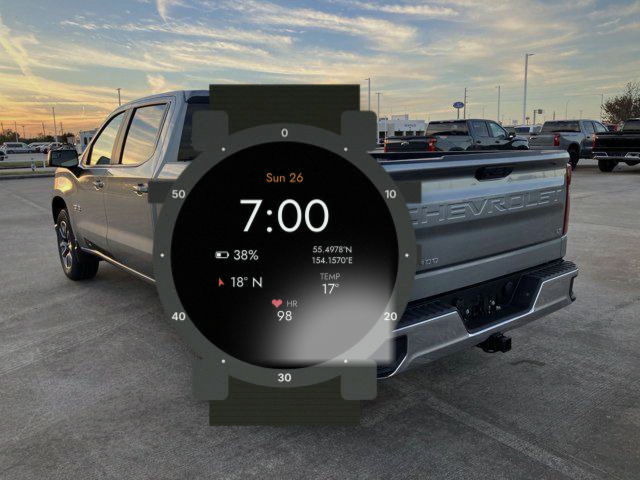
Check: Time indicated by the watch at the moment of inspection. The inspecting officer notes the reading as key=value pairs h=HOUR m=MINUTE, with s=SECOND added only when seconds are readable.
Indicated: h=7 m=0
